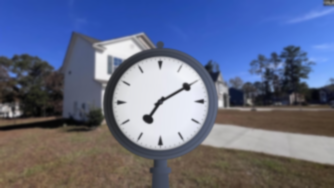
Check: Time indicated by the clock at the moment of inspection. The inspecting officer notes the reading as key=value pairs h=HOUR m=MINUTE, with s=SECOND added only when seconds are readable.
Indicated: h=7 m=10
